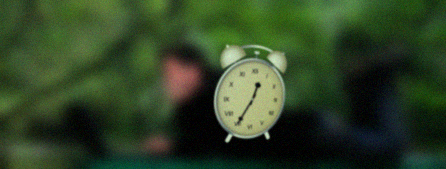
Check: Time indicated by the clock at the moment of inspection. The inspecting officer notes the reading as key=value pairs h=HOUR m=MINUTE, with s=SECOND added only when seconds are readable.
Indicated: h=12 m=35
